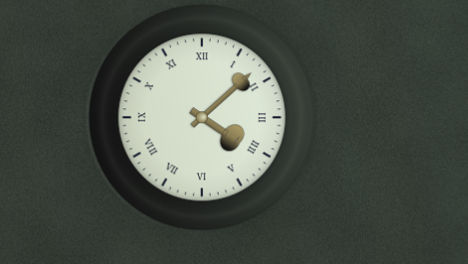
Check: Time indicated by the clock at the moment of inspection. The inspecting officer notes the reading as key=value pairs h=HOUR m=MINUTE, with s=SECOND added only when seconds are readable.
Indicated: h=4 m=8
